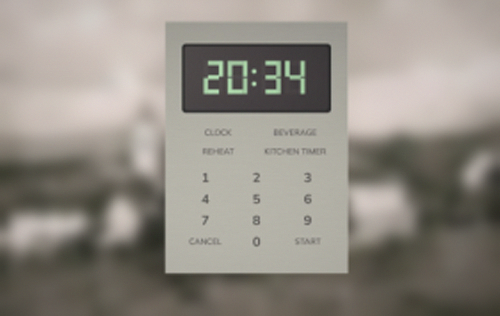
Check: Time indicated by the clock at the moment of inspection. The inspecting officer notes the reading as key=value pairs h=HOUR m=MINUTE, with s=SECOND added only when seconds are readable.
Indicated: h=20 m=34
